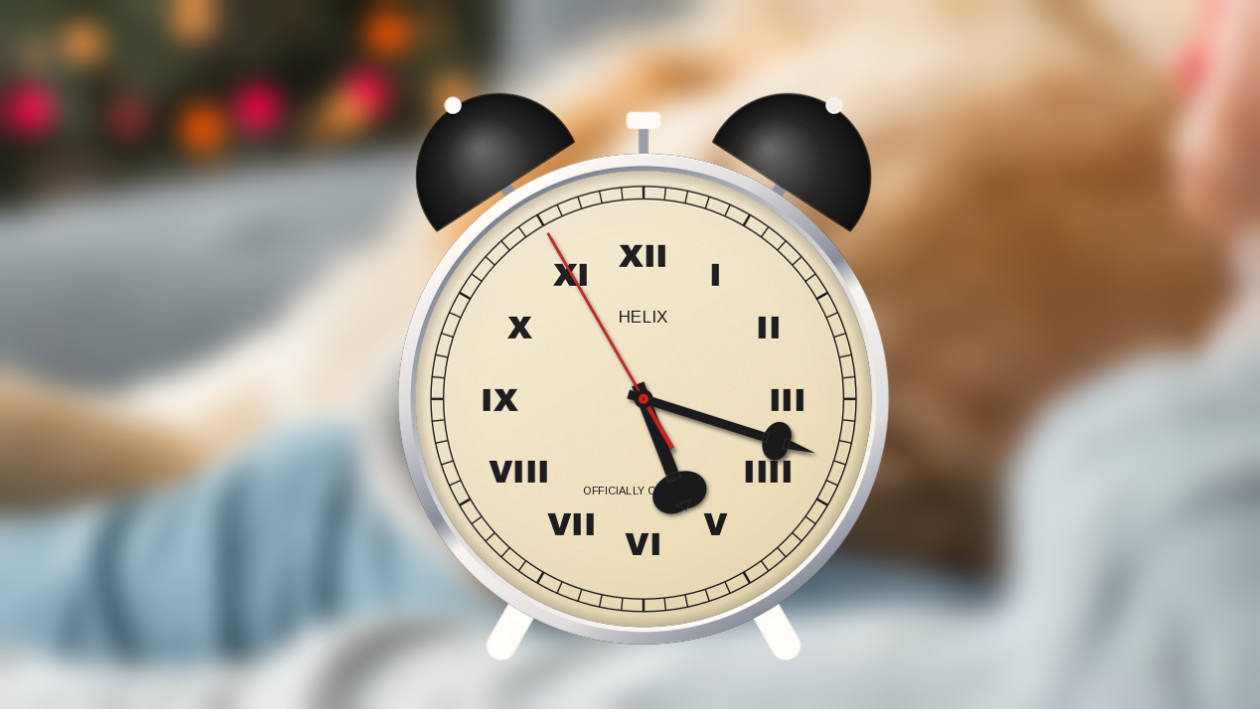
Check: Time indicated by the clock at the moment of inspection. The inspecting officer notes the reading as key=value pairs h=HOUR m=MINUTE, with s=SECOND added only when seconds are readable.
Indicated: h=5 m=17 s=55
